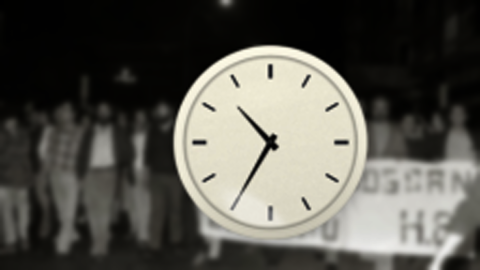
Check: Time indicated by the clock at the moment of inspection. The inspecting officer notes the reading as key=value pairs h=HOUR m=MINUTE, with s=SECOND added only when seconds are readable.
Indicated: h=10 m=35
